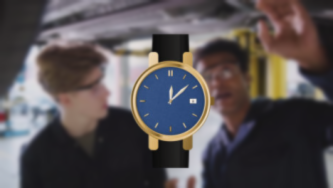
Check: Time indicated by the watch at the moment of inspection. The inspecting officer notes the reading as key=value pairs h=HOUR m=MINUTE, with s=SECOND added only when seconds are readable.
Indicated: h=12 m=8
